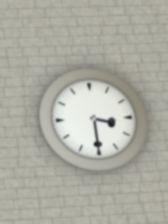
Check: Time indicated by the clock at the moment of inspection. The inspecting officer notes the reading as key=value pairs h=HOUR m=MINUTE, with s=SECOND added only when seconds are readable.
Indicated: h=3 m=30
